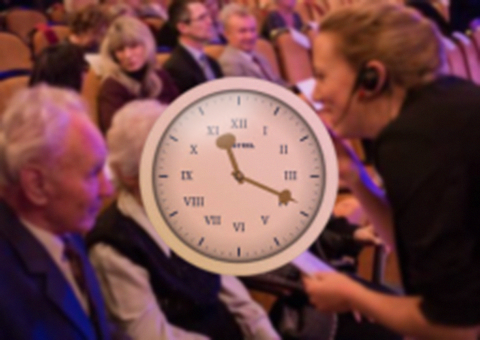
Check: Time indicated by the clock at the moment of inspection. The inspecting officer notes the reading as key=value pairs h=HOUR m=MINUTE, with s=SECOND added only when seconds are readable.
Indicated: h=11 m=19
